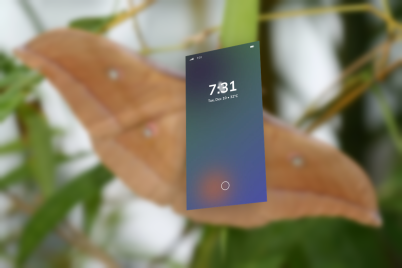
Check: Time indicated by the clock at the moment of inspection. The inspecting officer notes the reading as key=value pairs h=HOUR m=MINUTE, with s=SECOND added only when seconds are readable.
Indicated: h=7 m=31
